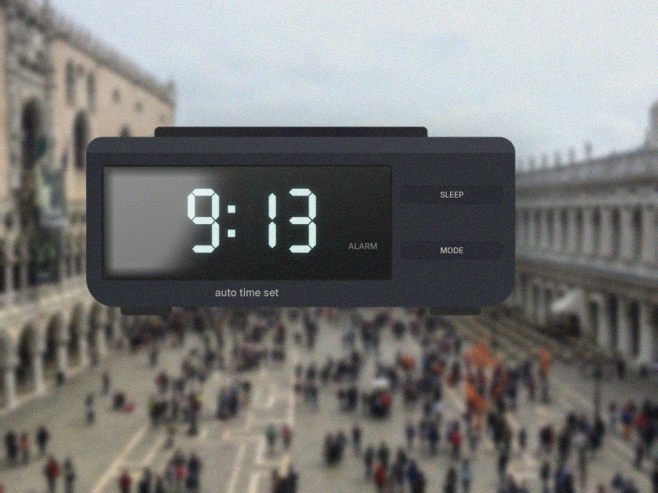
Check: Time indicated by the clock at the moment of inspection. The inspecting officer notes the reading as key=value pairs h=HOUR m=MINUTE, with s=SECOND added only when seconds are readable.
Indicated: h=9 m=13
